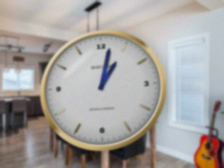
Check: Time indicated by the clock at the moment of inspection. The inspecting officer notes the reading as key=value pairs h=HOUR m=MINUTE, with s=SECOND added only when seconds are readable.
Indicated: h=1 m=2
